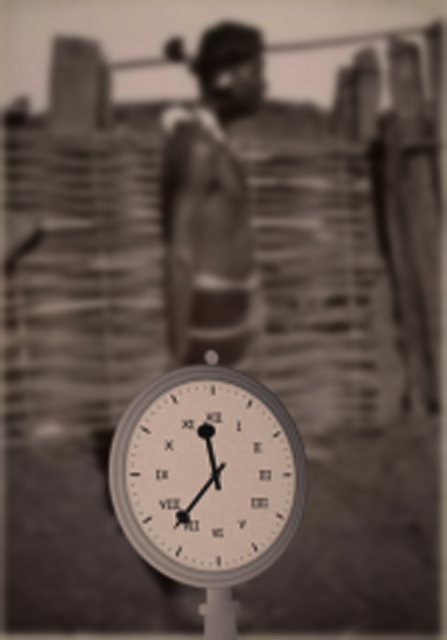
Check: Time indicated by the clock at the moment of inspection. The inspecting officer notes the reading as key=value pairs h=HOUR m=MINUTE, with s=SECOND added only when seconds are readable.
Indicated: h=11 m=37
